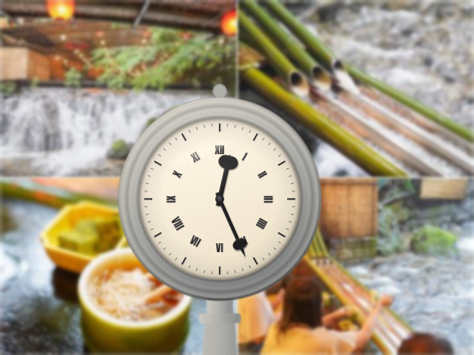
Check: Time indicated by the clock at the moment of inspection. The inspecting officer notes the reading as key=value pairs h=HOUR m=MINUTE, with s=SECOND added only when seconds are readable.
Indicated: h=12 m=26
